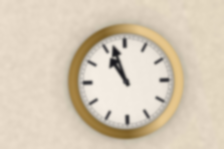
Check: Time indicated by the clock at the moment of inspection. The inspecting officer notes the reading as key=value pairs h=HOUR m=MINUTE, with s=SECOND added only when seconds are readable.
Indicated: h=10 m=57
